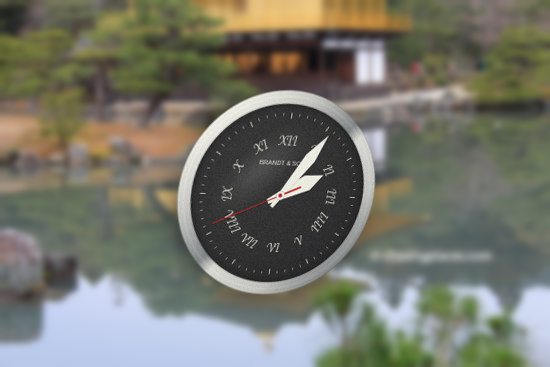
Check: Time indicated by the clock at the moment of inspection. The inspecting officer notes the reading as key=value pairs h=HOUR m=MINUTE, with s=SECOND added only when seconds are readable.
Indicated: h=2 m=5 s=41
